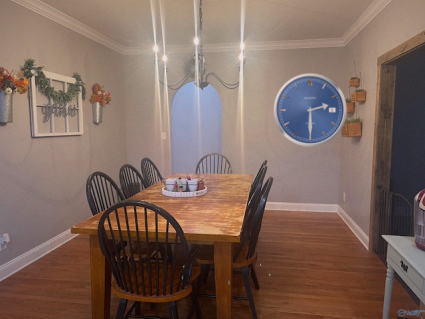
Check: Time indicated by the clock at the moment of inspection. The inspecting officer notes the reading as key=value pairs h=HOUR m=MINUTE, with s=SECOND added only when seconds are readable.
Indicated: h=2 m=30
